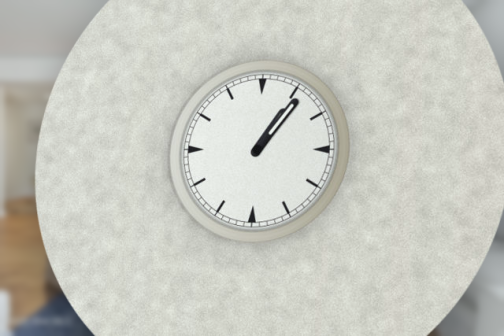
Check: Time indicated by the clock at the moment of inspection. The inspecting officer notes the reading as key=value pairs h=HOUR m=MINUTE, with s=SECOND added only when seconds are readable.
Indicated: h=1 m=6
